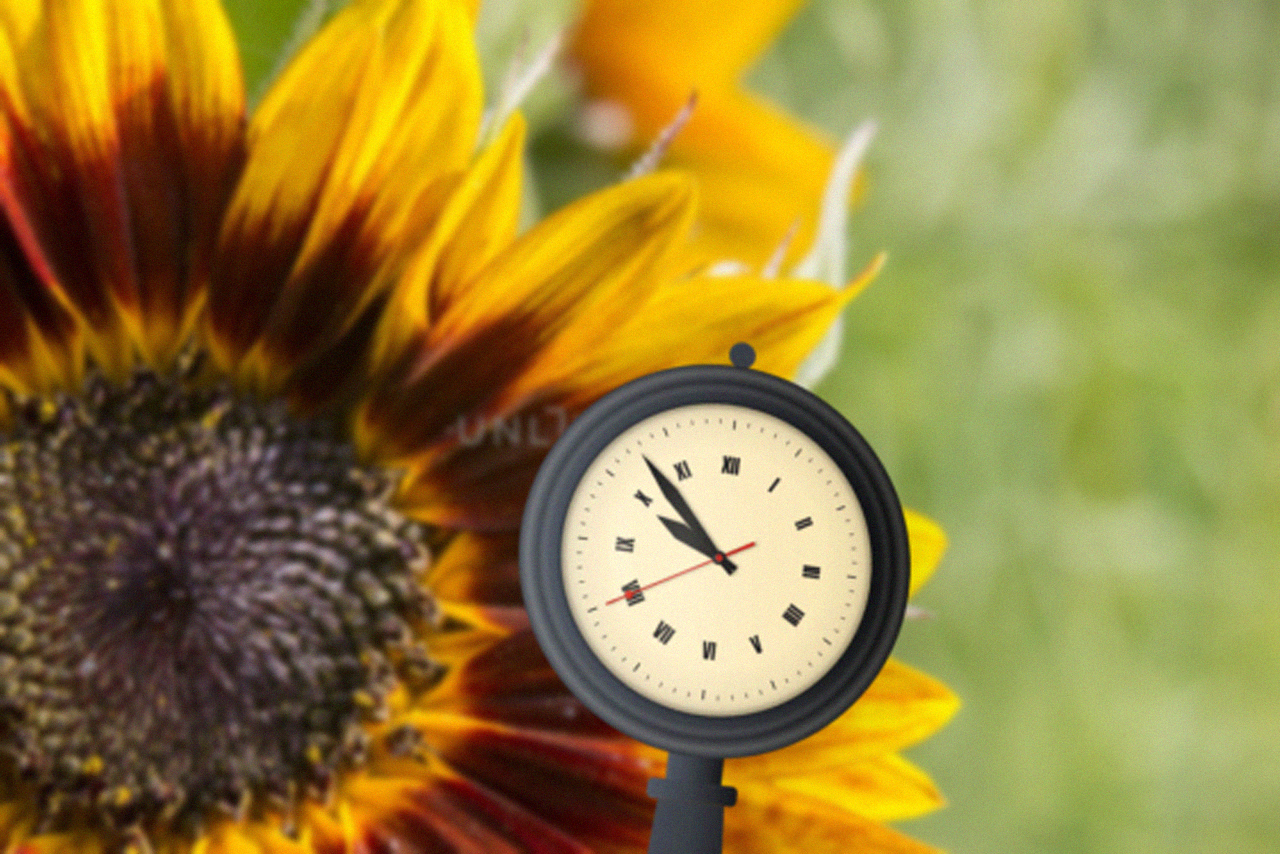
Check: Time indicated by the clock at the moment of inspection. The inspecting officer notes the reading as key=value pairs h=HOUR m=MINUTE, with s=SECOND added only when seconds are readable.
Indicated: h=9 m=52 s=40
